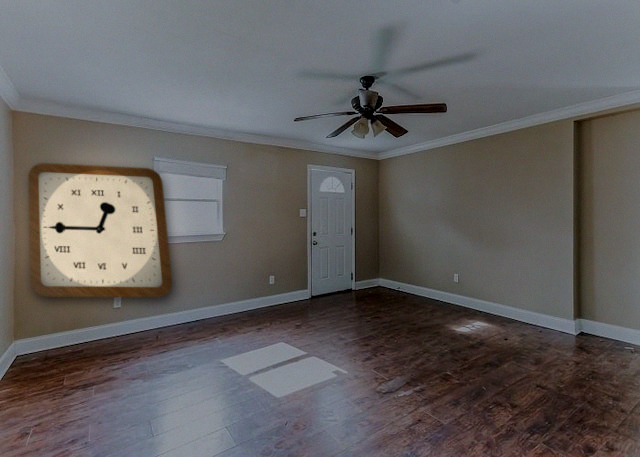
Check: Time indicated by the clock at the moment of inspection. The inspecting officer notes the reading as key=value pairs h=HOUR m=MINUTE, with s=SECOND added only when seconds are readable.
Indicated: h=12 m=45
